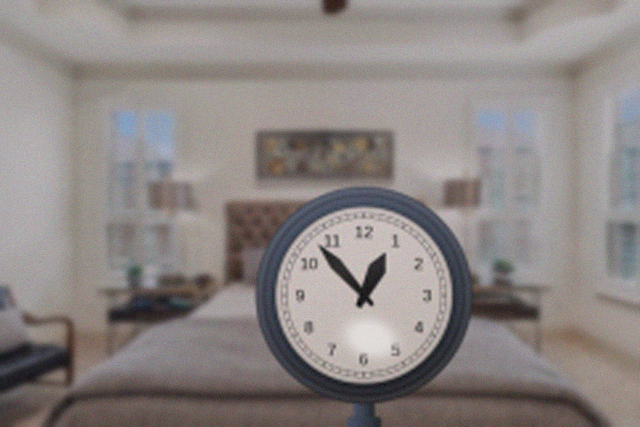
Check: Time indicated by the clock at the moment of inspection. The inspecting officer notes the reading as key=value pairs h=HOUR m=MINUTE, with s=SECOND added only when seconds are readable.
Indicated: h=12 m=53
